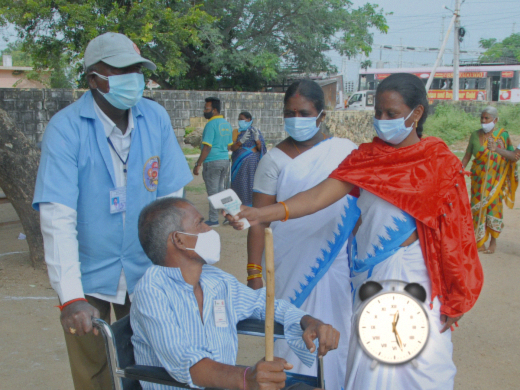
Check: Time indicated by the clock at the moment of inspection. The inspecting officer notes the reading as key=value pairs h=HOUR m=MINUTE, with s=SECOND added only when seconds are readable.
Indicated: h=12 m=27
